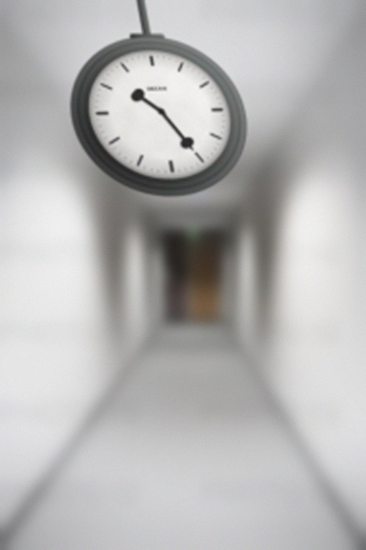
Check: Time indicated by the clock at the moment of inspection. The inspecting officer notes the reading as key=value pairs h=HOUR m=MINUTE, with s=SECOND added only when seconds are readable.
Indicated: h=10 m=25
